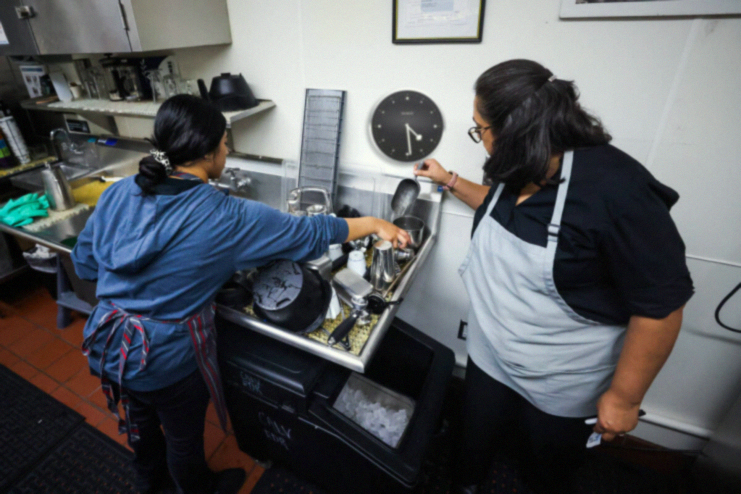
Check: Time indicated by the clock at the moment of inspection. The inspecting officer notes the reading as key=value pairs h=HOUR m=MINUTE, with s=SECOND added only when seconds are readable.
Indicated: h=4 m=29
